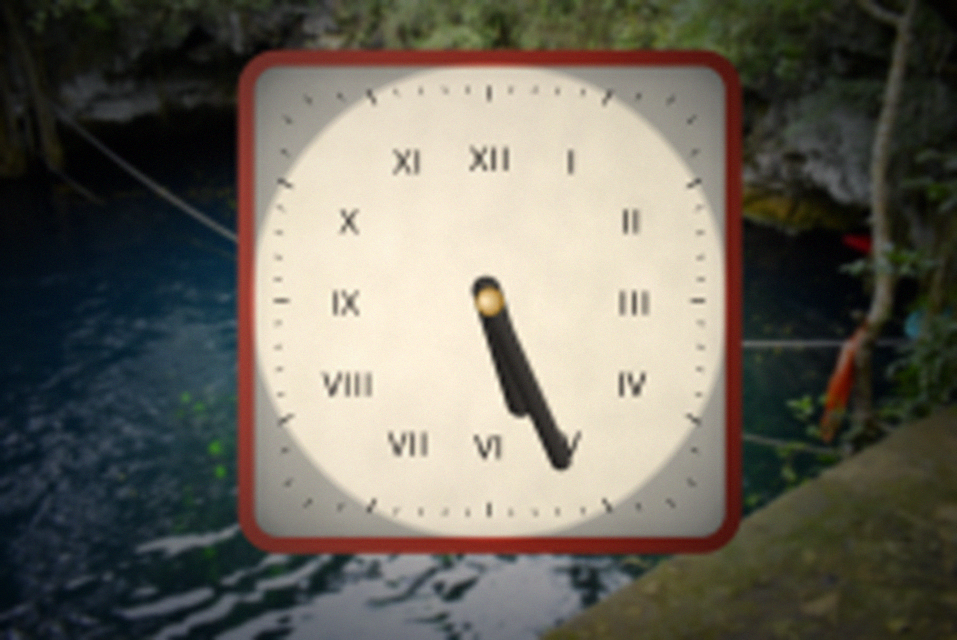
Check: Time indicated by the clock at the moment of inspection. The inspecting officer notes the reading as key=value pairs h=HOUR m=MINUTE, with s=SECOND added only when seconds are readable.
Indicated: h=5 m=26
